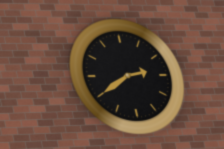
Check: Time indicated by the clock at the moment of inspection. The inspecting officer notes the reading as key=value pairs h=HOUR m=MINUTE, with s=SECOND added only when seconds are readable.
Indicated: h=2 m=40
